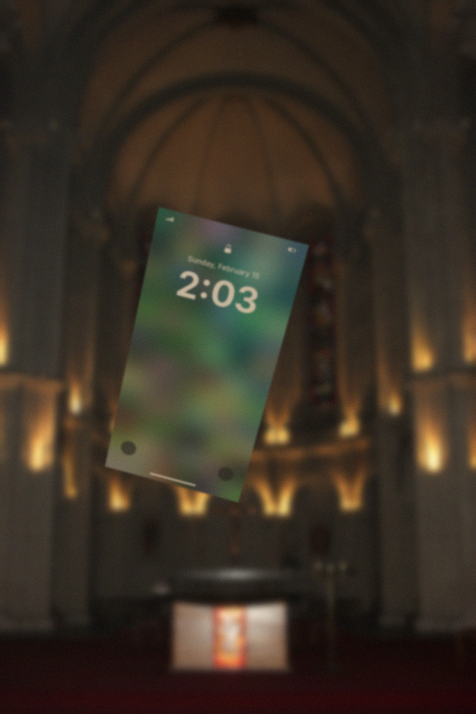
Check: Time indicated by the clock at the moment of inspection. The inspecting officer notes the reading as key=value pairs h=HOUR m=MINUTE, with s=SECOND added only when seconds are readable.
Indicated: h=2 m=3
